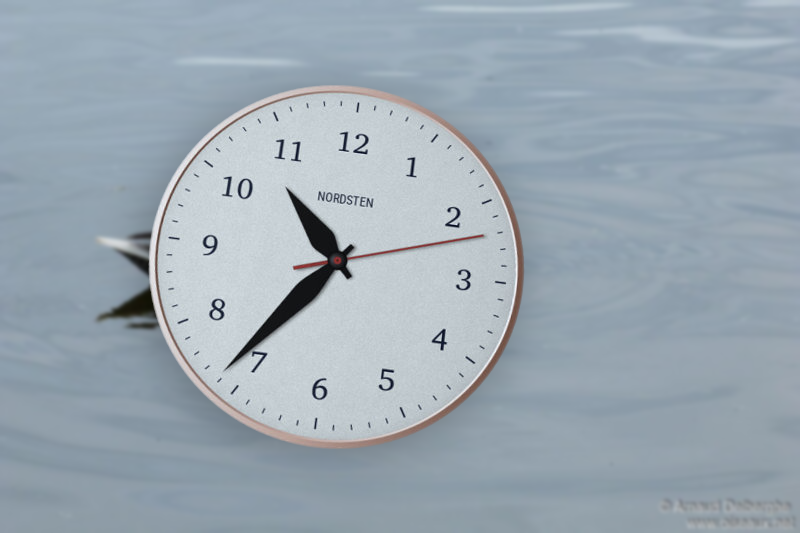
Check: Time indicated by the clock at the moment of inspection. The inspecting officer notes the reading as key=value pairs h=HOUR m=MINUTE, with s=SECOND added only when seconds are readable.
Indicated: h=10 m=36 s=12
